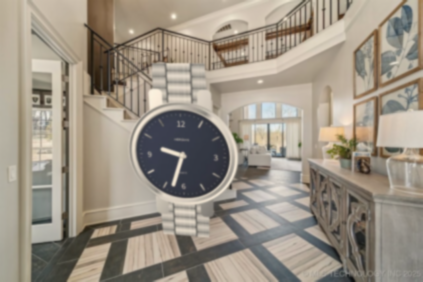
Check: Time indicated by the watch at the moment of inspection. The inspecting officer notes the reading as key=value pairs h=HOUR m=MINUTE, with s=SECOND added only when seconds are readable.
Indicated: h=9 m=33
